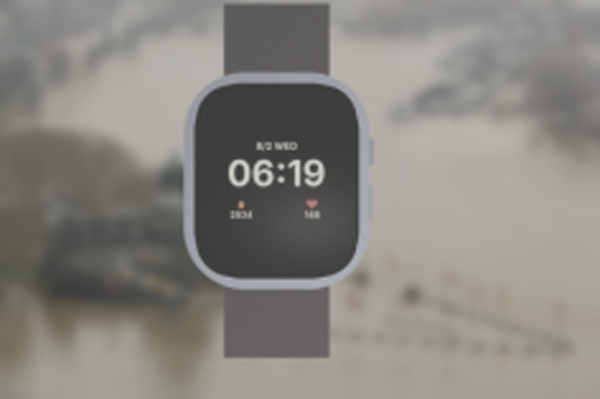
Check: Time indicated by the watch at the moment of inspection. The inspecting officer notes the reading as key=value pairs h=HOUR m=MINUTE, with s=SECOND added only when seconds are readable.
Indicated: h=6 m=19
